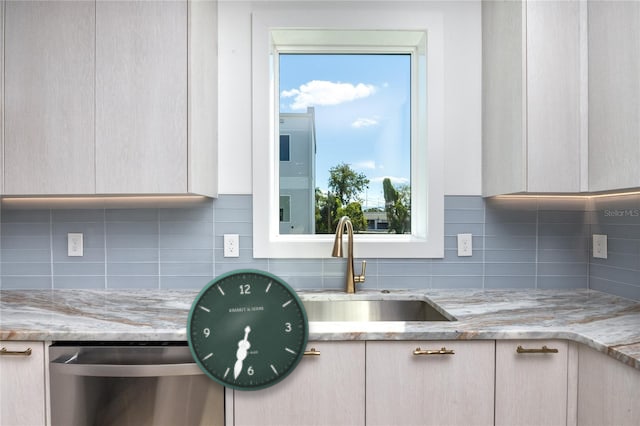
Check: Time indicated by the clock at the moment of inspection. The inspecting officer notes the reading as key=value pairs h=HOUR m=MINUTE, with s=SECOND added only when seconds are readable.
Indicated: h=6 m=33
